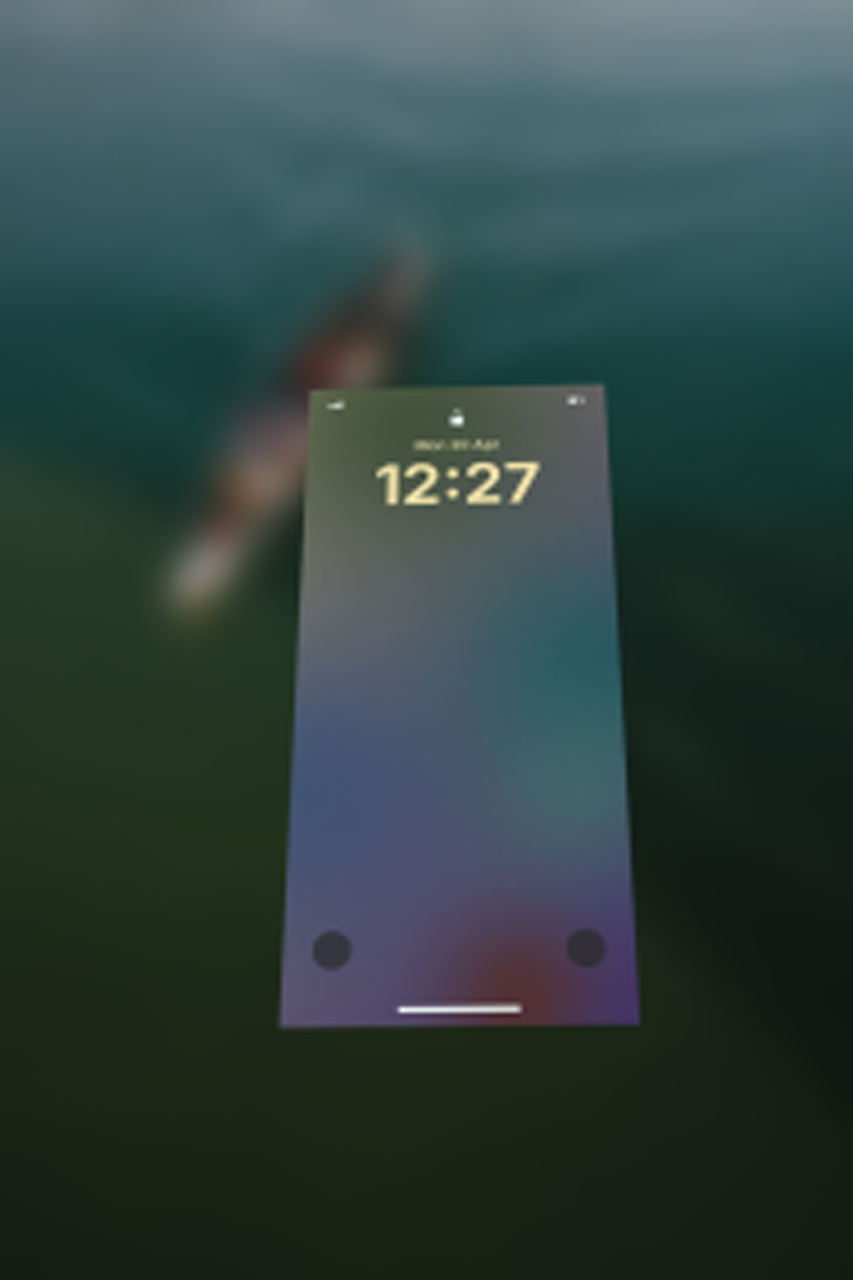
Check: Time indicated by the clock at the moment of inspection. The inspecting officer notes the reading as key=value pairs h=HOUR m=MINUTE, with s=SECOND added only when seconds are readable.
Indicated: h=12 m=27
